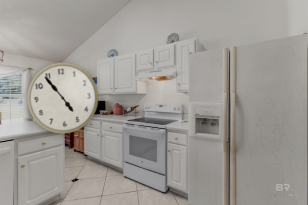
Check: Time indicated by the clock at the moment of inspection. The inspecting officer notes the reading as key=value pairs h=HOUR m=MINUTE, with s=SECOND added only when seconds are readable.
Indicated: h=4 m=54
